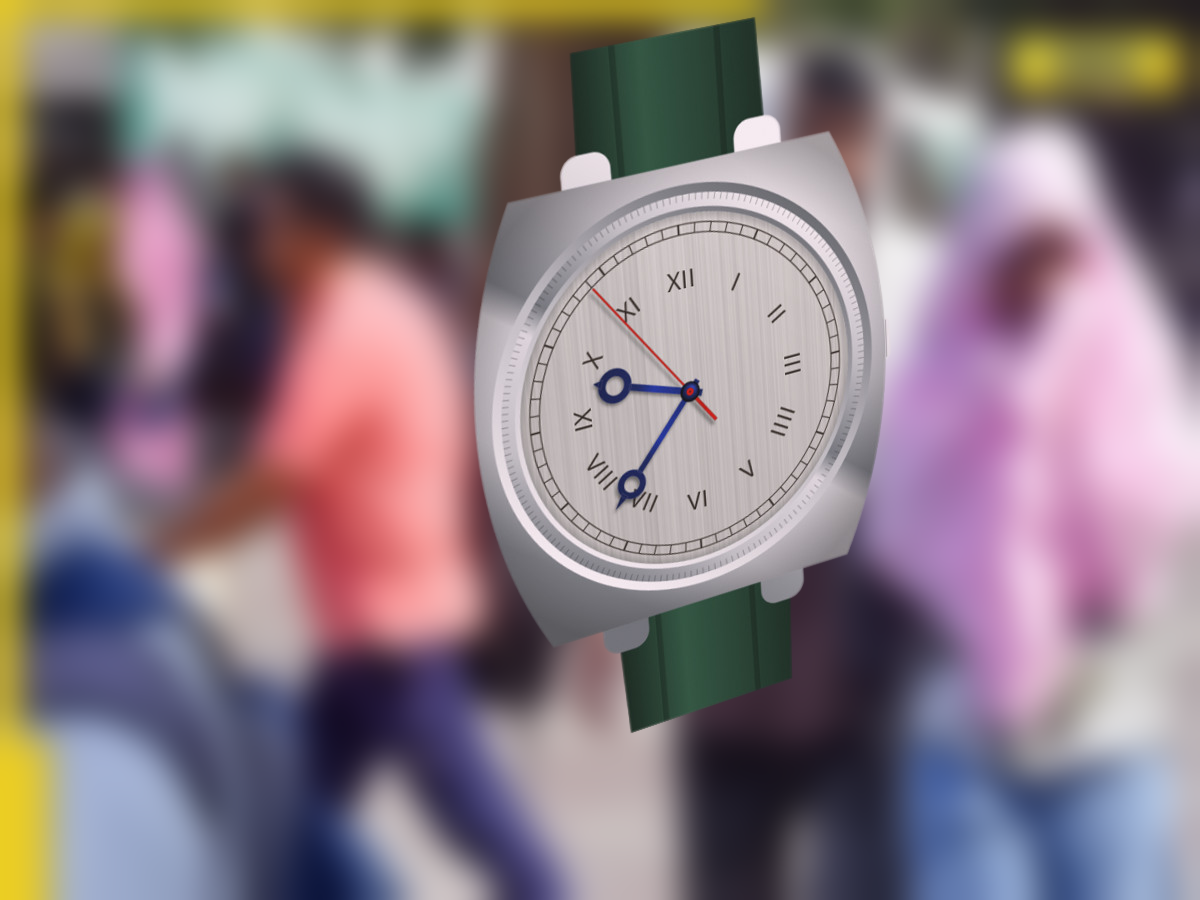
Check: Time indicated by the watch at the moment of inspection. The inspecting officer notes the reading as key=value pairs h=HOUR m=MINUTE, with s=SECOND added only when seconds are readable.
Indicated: h=9 m=36 s=54
